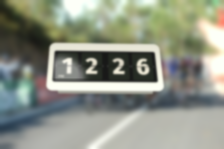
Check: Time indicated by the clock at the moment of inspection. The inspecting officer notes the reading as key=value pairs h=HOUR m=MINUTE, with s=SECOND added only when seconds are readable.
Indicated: h=12 m=26
